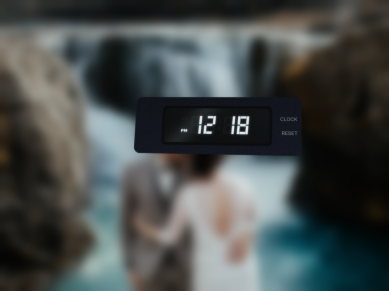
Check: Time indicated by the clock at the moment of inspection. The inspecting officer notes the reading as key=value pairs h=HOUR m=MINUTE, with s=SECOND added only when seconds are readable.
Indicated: h=12 m=18
